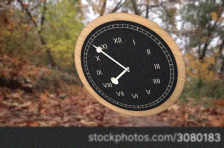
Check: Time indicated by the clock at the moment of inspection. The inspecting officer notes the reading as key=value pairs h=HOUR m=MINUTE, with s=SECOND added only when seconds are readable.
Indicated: h=7 m=53
